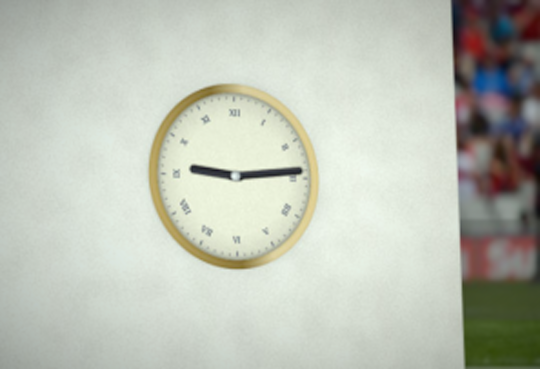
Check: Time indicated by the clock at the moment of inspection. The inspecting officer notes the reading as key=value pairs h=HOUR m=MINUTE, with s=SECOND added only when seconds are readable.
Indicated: h=9 m=14
